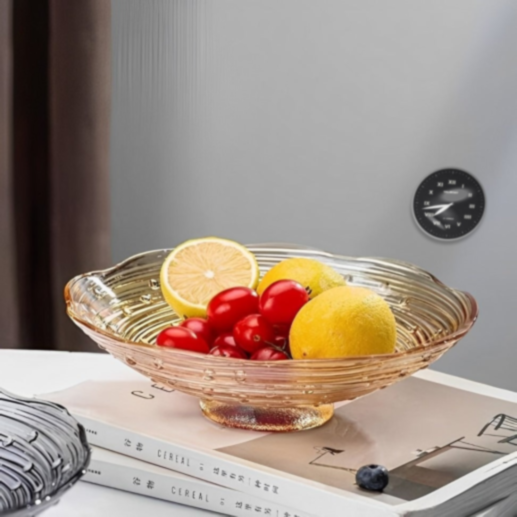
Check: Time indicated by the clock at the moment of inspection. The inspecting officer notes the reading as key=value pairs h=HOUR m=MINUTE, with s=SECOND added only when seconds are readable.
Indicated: h=7 m=43
